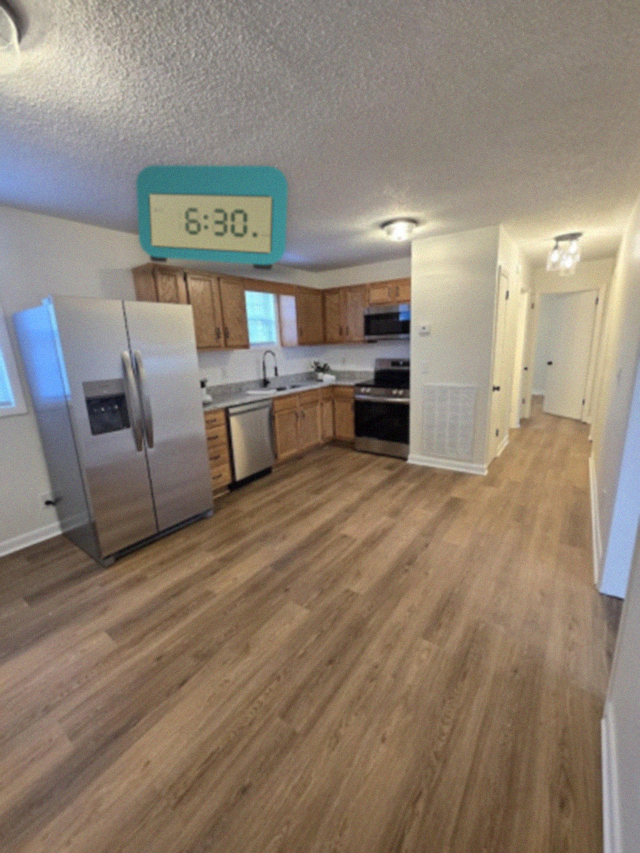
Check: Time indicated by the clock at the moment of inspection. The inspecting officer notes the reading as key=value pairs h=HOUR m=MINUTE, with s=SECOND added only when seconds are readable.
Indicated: h=6 m=30
